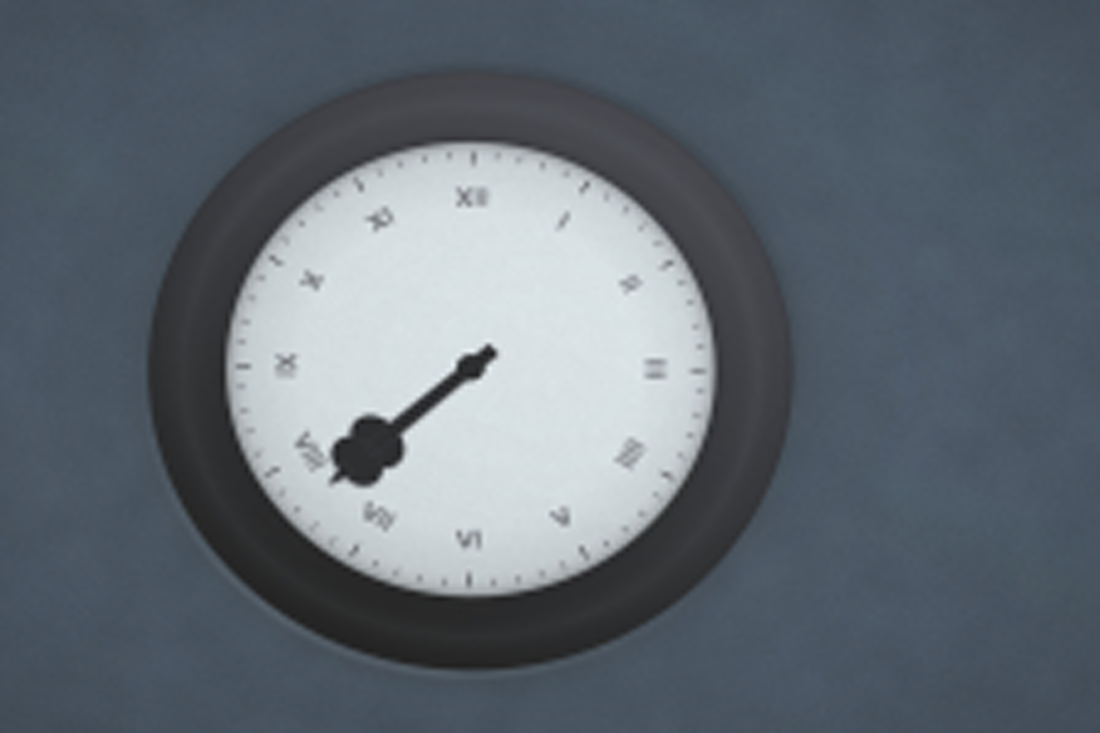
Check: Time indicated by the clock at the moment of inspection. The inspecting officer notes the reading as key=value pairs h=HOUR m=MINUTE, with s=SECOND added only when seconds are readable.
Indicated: h=7 m=38
